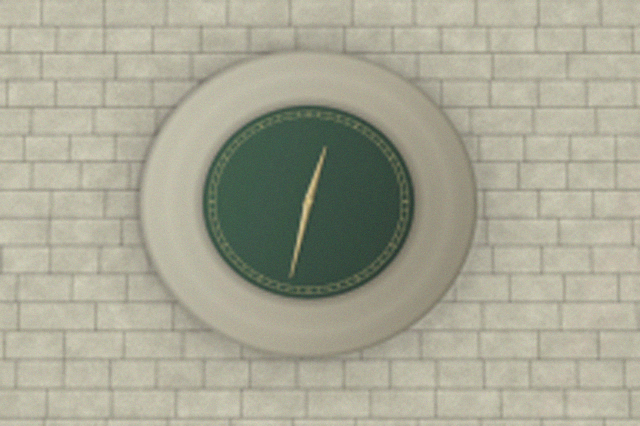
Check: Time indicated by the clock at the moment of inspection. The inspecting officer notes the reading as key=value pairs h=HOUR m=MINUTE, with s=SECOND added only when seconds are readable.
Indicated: h=12 m=32
